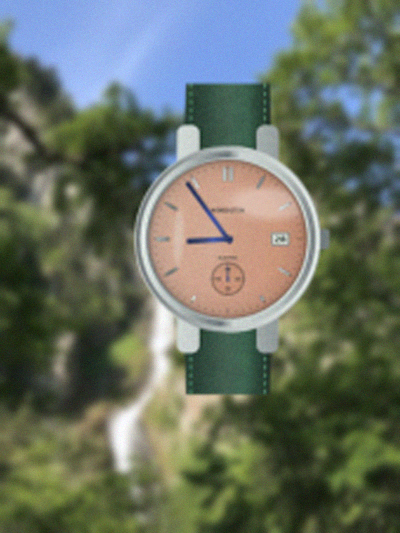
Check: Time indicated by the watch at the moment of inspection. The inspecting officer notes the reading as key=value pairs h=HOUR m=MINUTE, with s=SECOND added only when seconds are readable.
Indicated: h=8 m=54
